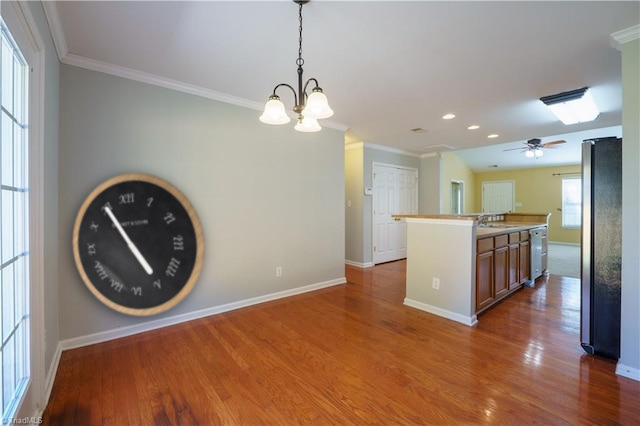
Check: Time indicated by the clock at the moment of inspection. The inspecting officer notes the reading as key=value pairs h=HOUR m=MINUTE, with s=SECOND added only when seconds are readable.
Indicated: h=4 m=55
